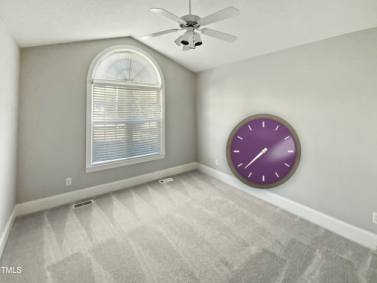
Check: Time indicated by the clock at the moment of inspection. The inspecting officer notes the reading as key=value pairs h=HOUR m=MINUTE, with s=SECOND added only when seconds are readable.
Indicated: h=7 m=38
